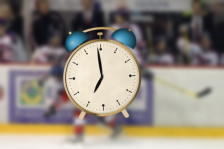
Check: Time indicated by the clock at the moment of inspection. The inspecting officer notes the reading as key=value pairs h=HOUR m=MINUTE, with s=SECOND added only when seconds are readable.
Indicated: h=6 m=59
